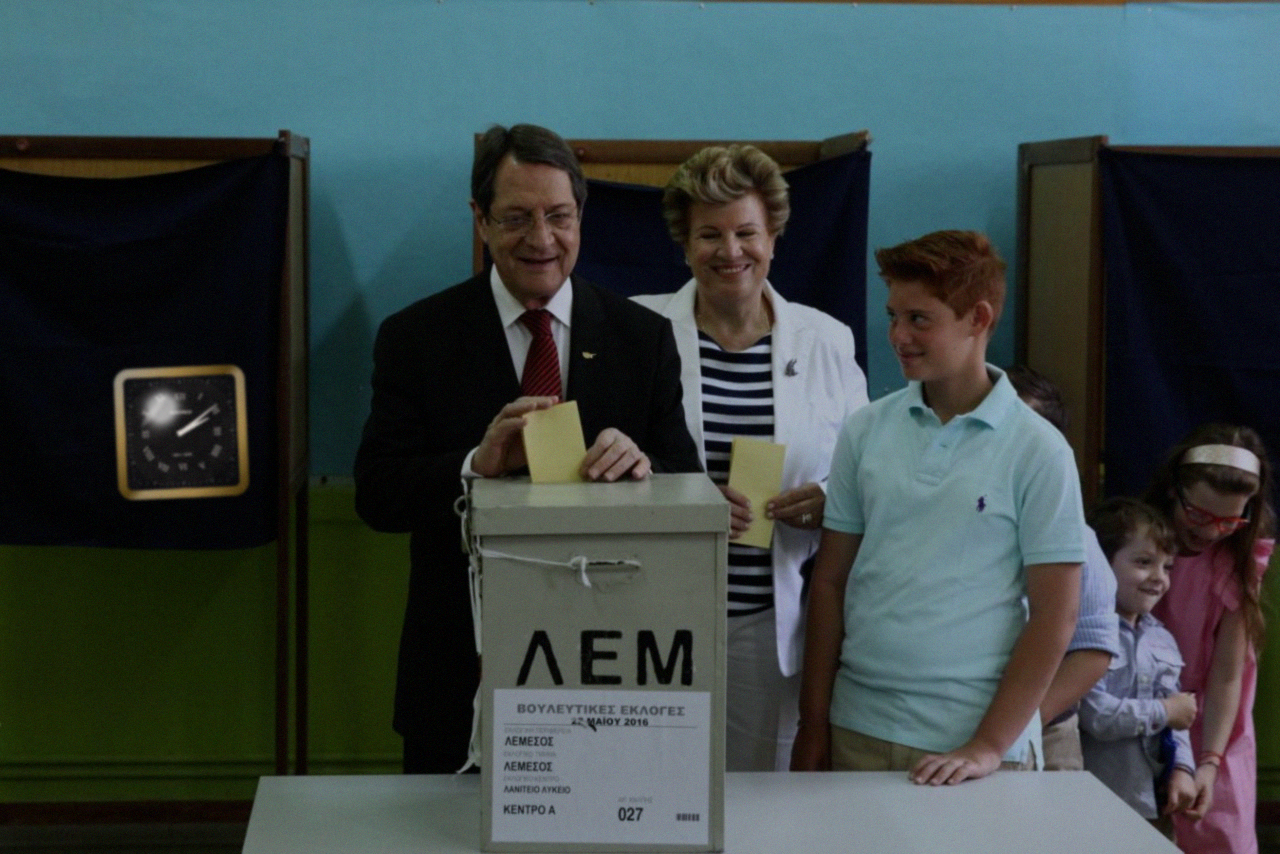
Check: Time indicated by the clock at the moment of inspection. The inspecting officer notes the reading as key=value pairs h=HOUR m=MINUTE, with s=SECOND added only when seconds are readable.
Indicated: h=2 m=9
